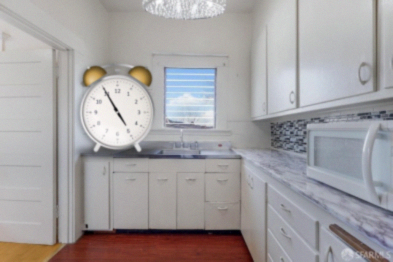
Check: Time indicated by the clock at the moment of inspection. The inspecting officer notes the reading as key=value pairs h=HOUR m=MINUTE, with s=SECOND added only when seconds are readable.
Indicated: h=4 m=55
